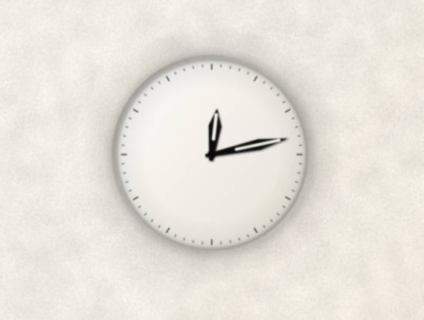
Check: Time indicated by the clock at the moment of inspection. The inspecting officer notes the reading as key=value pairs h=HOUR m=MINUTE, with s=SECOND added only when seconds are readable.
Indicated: h=12 m=13
